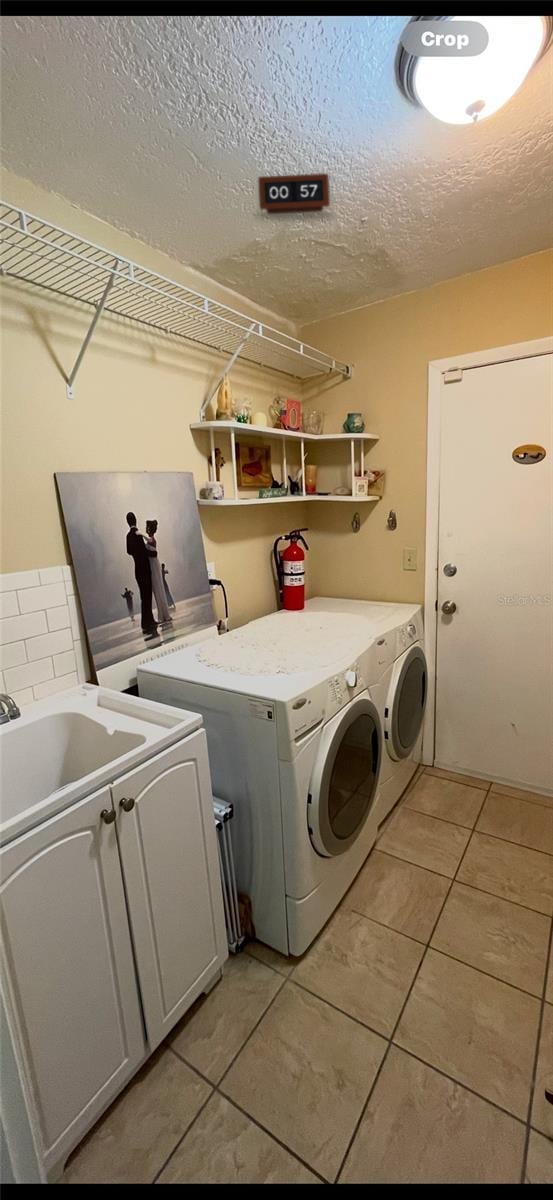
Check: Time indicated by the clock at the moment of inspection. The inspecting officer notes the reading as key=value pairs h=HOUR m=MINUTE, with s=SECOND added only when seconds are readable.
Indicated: h=0 m=57
